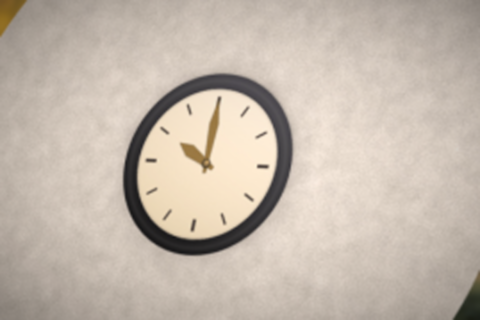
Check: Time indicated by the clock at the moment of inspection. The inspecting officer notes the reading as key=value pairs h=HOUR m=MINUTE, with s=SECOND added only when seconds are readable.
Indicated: h=10 m=0
